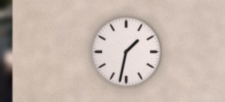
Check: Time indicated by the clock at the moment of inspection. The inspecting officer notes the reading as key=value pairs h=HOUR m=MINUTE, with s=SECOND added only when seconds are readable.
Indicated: h=1 m=32
